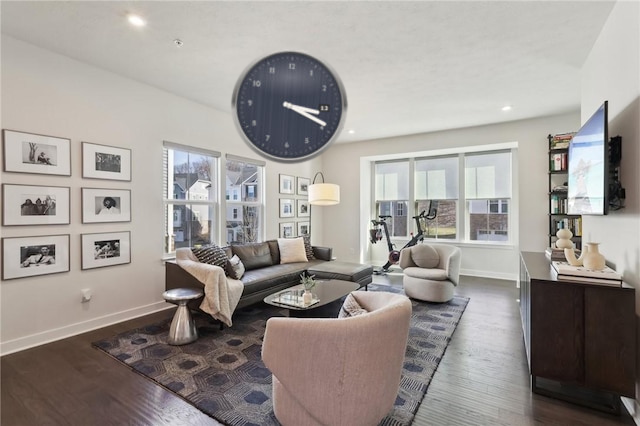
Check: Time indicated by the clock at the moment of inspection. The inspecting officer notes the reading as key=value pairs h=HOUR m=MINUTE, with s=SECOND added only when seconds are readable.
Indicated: h=3 m=19
